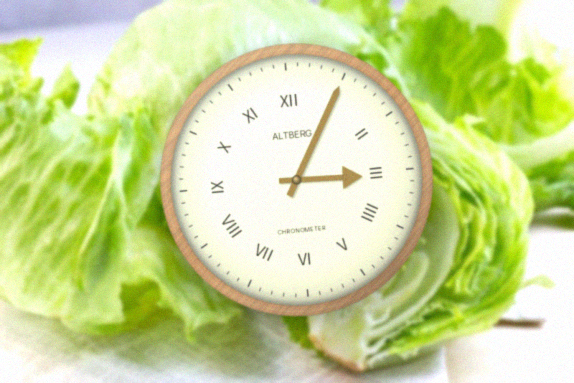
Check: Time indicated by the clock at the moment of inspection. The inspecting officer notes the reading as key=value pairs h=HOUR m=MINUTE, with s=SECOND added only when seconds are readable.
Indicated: h=3 m=5
